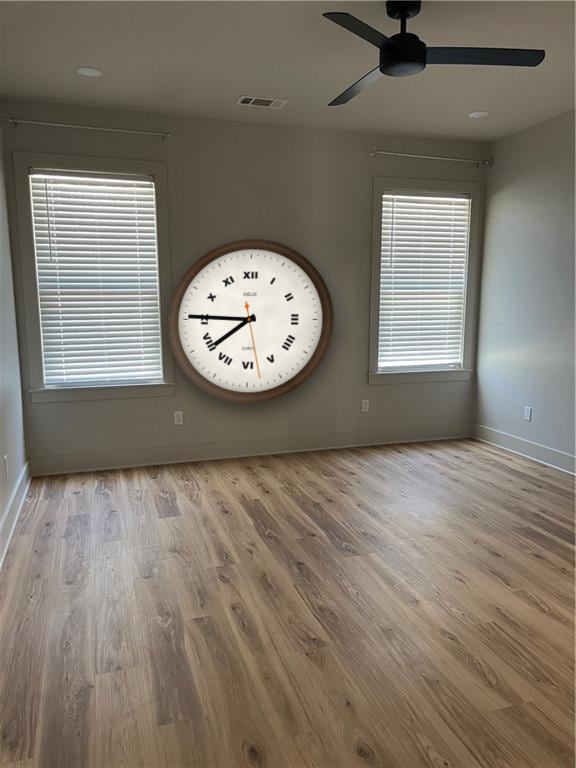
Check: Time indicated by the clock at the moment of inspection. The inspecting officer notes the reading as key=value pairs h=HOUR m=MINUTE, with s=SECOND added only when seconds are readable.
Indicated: h=7 m=45 s=28
